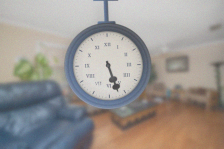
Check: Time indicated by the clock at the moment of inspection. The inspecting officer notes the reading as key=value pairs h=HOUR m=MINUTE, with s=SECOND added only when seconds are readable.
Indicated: h=5 m=27
